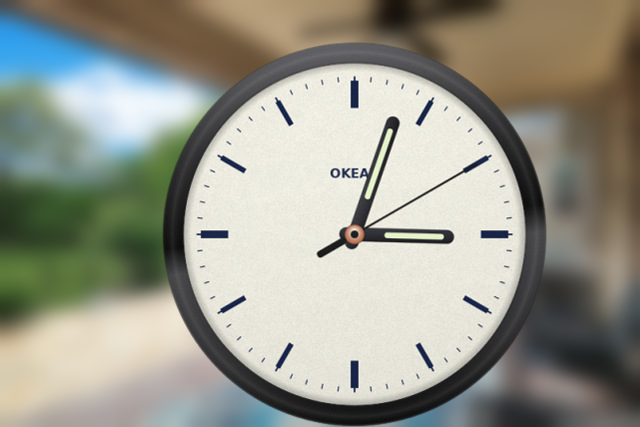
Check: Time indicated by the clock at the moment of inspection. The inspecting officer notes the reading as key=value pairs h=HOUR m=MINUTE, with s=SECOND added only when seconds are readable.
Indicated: h=3 m=3 s=10
